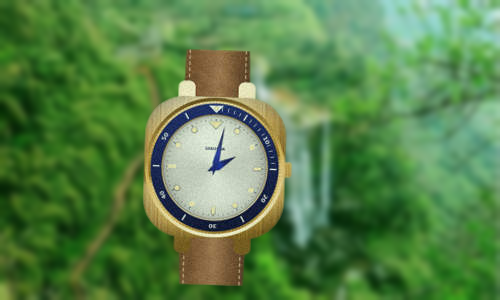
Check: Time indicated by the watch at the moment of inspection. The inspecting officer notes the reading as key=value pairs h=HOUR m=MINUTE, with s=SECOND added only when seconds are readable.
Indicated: h=2 m=2
